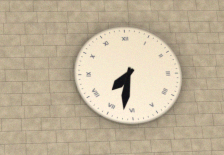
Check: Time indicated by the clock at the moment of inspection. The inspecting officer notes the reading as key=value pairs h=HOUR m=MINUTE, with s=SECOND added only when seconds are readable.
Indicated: h=7 m=32
